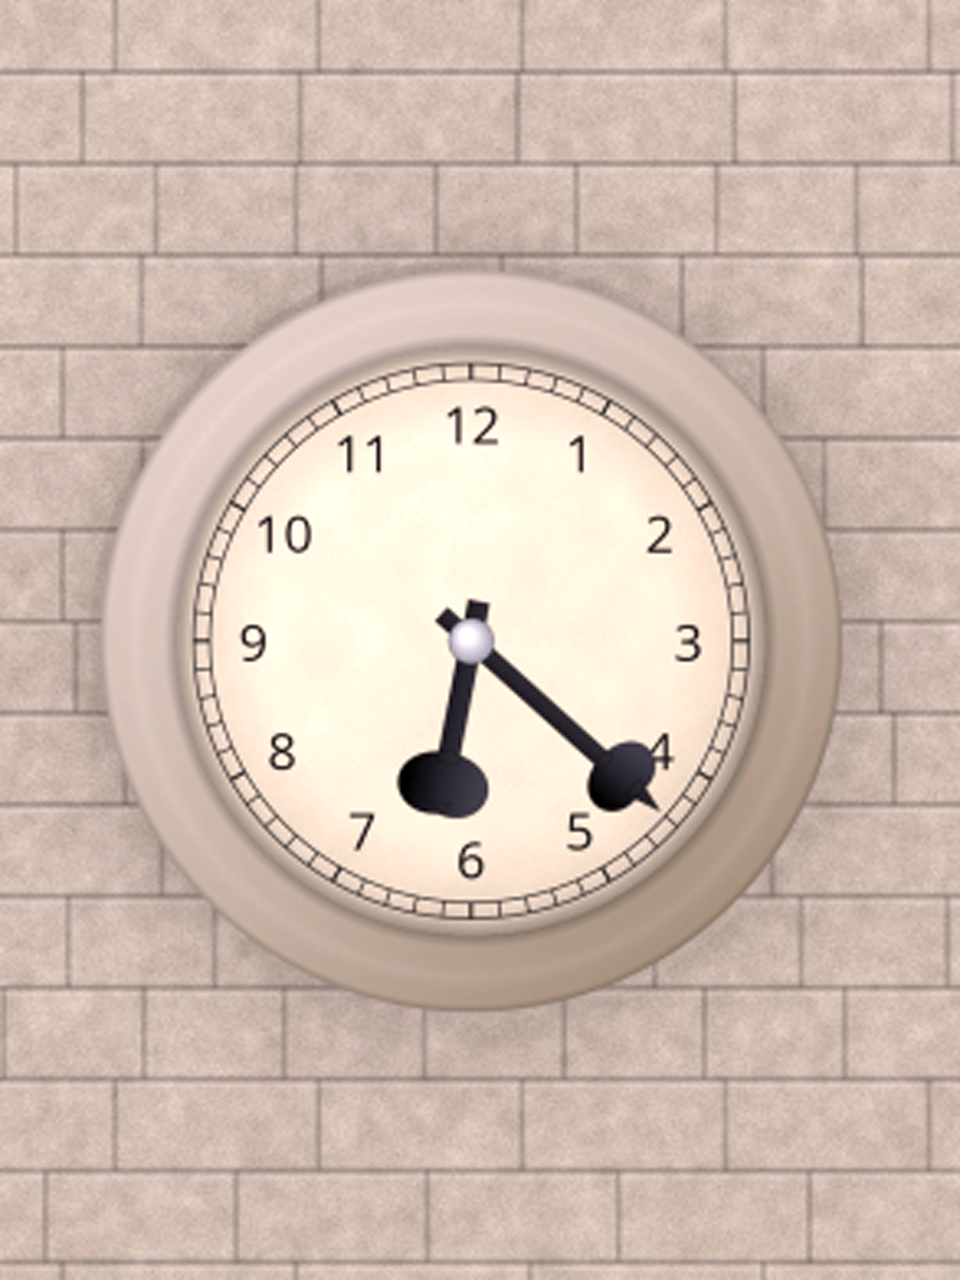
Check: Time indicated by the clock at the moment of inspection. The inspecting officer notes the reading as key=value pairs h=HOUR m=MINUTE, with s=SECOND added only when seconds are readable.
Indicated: h=6 m=22
